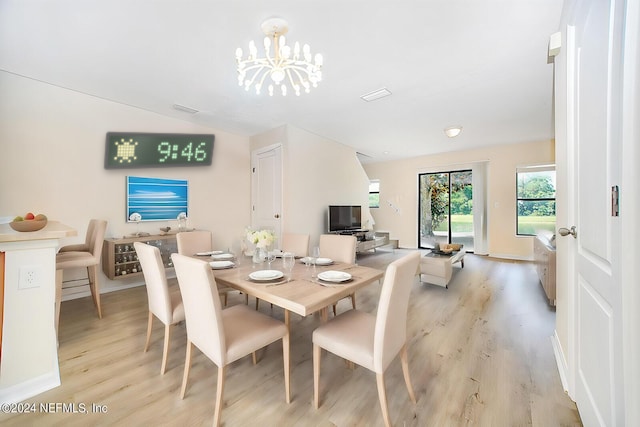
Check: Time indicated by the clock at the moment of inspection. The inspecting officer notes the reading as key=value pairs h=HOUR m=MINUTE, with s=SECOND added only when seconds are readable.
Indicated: h=9 m=46
